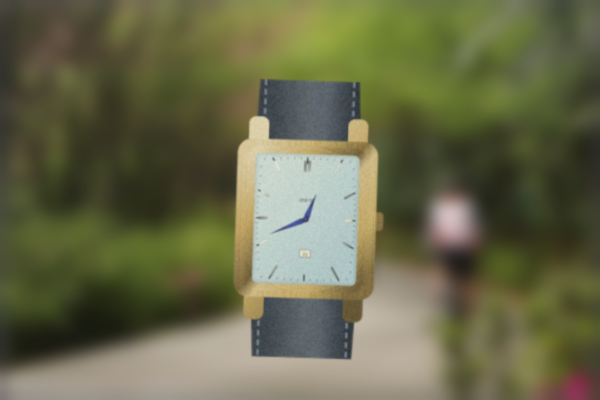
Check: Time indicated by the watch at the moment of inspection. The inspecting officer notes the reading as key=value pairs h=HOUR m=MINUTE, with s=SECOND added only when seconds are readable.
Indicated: h=12 m=41
